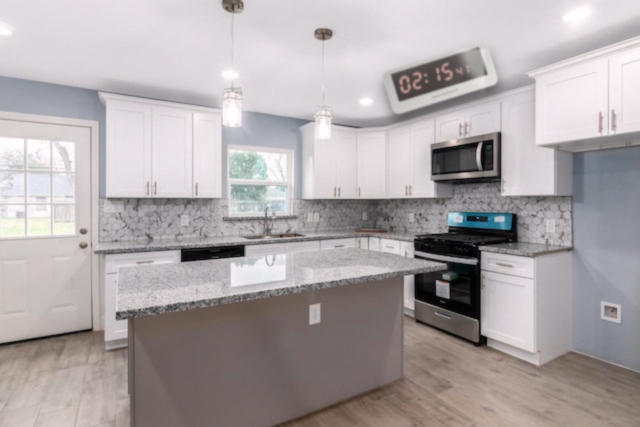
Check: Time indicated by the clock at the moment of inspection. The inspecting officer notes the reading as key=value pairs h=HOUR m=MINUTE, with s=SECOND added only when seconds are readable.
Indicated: h=2 m=15
